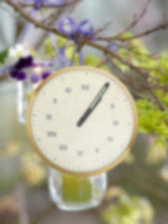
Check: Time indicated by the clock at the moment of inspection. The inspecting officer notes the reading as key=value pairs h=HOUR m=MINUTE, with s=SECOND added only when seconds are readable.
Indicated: h=1 m=5
